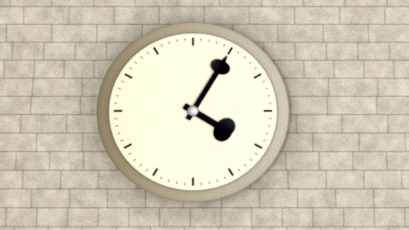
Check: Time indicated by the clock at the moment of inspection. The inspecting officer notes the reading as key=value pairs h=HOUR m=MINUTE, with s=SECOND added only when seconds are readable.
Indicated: h=4 m=5
